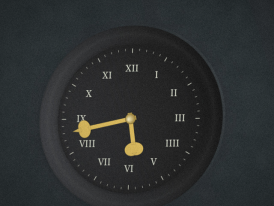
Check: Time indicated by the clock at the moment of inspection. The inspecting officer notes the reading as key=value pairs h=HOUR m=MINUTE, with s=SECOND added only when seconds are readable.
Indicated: h=5 m=43
